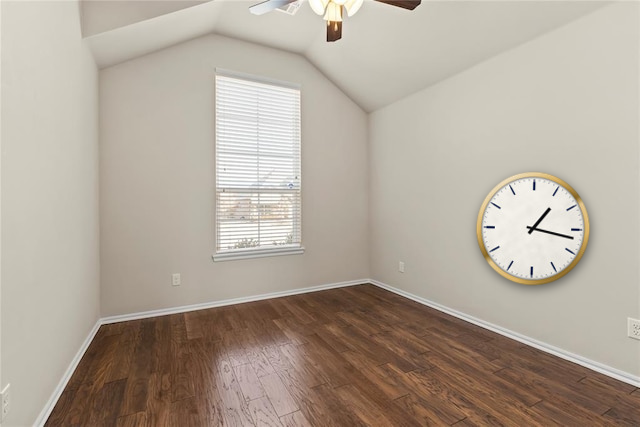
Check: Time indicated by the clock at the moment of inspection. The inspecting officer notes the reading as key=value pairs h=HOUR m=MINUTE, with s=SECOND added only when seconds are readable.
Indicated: h=1 m=17
